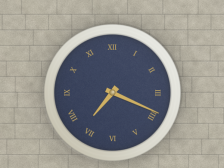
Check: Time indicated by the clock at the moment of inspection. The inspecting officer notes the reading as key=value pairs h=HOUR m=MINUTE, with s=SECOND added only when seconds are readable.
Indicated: h=7 m=19
